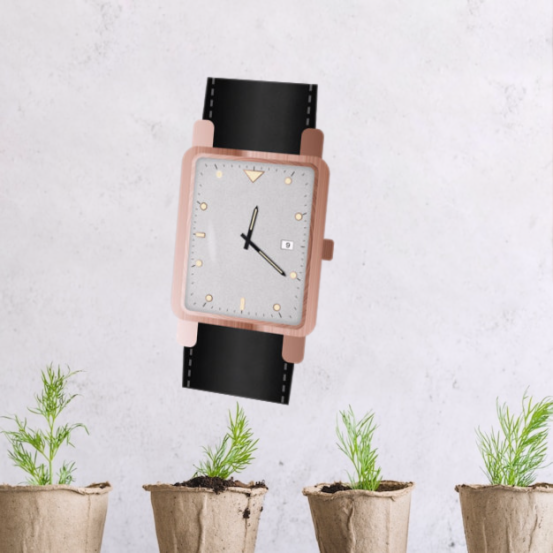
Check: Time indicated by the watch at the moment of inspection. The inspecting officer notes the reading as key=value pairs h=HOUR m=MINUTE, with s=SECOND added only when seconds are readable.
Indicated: h=12 m=21
